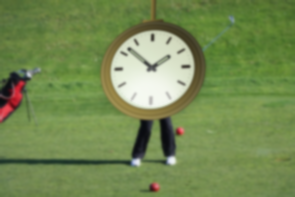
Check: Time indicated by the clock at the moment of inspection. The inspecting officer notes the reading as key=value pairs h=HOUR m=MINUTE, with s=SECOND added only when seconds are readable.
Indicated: h=1 m=52
